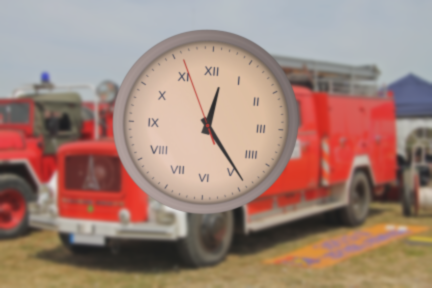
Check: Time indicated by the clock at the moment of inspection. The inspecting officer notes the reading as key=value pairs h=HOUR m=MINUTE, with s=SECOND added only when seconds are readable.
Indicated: h=12 m=23 s=56
